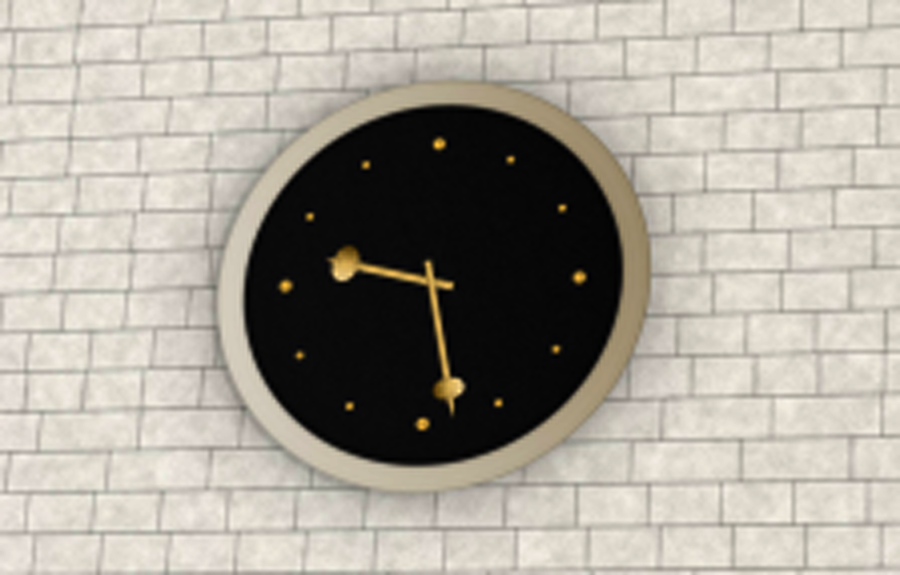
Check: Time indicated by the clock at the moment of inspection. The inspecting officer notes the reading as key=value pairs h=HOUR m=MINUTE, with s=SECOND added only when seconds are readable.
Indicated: h=9 m=28
